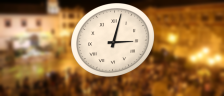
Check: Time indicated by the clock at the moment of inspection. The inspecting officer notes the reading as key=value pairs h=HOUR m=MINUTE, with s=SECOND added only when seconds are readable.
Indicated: h=3 m=2
